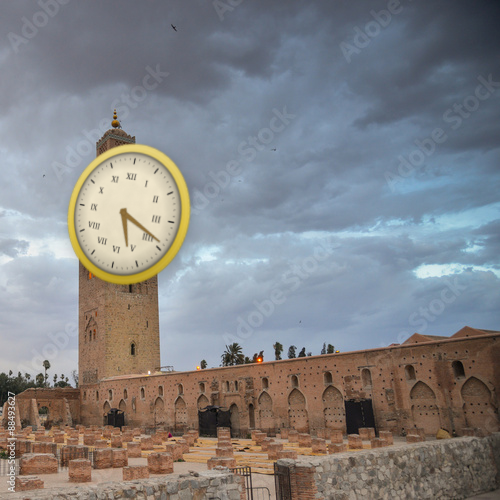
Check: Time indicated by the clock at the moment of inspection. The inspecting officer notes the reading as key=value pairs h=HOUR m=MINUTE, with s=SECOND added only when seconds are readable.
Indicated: h=5 m=19
